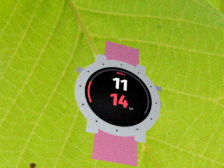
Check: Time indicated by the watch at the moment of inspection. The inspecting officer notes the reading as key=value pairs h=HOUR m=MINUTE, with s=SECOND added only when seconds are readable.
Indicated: h=11 m=14
